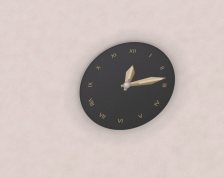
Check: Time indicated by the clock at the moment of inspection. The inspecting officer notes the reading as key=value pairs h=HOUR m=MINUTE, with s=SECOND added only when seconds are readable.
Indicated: h=12 m=13
